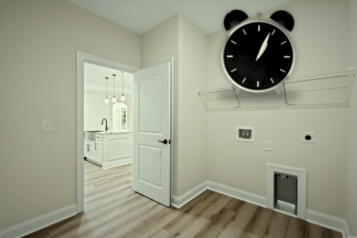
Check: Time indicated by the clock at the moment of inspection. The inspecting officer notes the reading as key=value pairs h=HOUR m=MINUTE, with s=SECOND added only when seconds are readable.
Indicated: h=1 m=4
